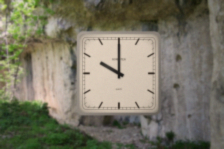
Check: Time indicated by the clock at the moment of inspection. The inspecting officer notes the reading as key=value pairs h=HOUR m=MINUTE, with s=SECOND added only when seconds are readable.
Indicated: h=10 m=0
